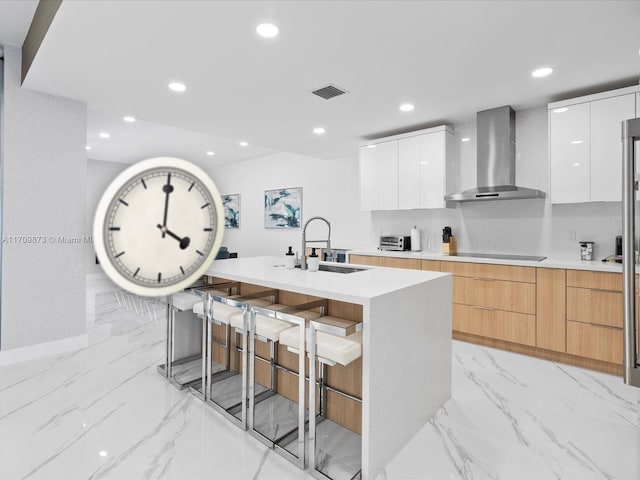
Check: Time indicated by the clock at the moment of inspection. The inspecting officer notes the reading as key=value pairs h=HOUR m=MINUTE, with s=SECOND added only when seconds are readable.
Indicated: h=4 m=0
